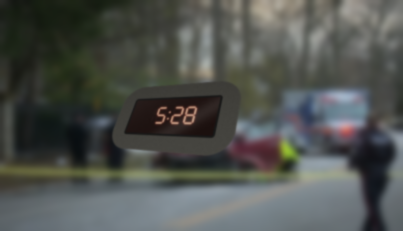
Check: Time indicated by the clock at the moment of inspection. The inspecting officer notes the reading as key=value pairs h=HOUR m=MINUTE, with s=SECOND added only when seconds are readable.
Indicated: h=5 m=28
